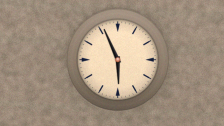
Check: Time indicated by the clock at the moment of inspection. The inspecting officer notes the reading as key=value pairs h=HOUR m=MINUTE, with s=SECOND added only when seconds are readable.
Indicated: h=5 m=56
